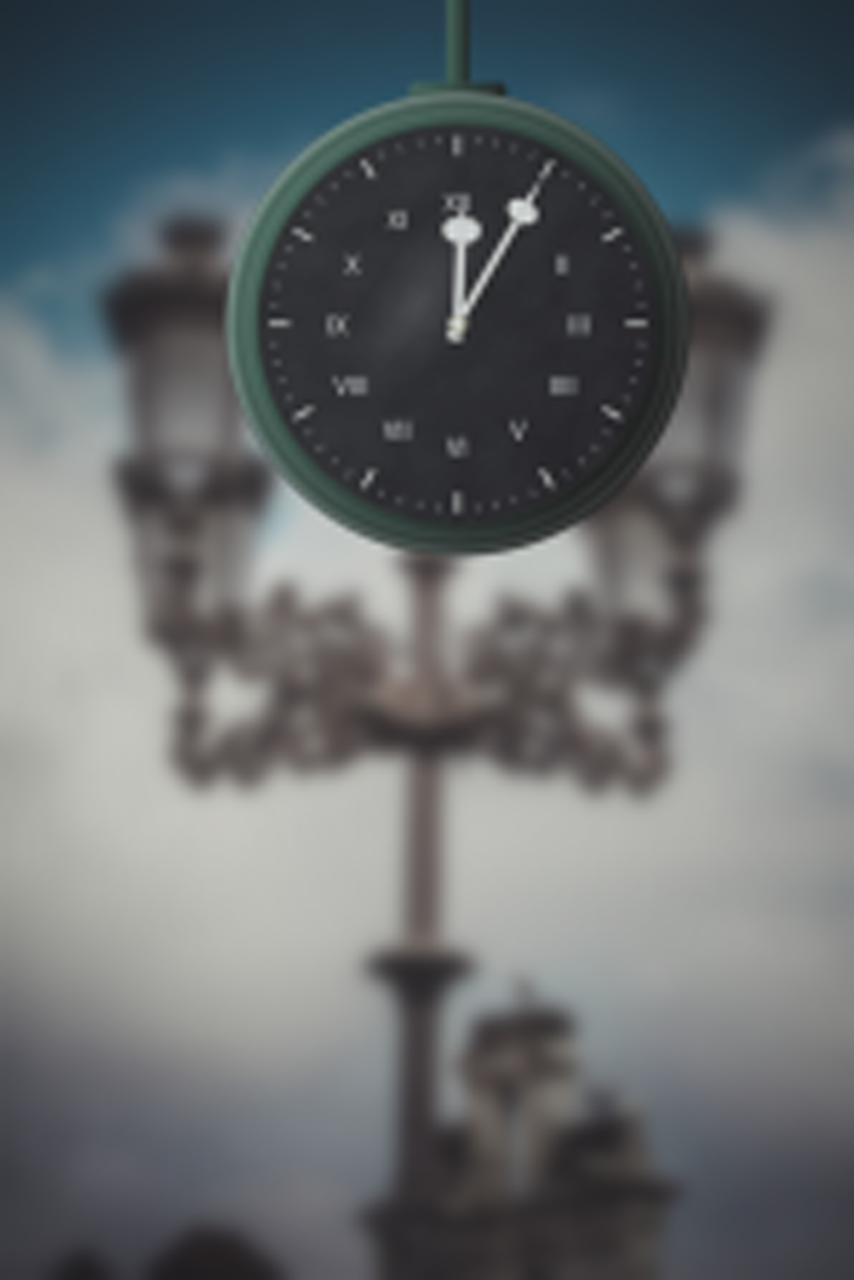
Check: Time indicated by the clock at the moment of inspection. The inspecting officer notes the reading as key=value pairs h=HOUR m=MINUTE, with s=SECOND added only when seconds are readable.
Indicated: h=12 m=5
